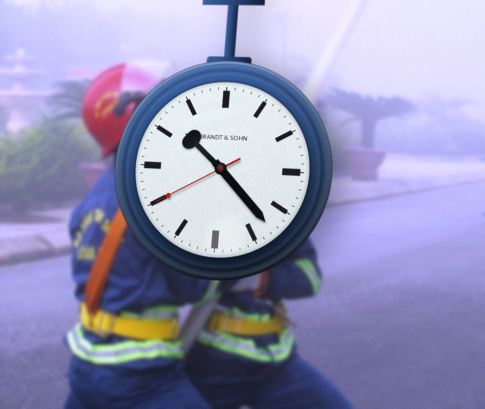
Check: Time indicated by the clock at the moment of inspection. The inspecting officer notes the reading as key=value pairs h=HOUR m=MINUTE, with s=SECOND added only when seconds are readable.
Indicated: h=10 m=22 s=40
